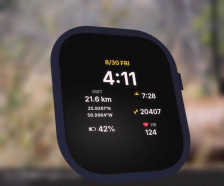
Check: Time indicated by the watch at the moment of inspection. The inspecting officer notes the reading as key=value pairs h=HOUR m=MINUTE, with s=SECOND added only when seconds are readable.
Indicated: h=4 m=11
